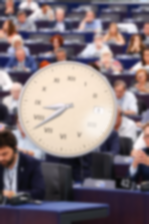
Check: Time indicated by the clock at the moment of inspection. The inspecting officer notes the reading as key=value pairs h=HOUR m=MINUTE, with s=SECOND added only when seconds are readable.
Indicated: h=8 m=38
